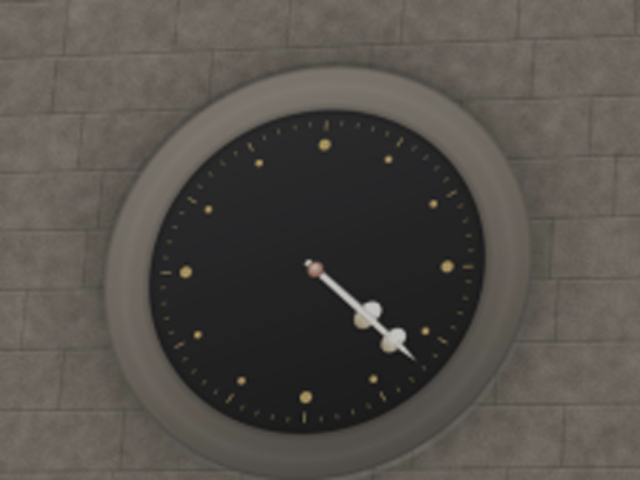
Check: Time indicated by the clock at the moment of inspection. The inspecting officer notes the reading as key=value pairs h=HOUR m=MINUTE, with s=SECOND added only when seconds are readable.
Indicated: h=4 m=22
